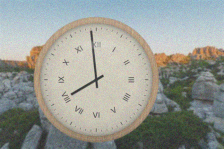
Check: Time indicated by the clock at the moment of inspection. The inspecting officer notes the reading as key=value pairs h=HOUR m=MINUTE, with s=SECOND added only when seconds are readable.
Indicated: h=7 m=59
